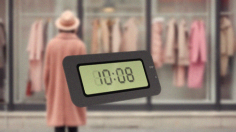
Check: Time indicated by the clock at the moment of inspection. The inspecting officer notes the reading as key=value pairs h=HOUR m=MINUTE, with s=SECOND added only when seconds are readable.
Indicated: h=10 m=8
